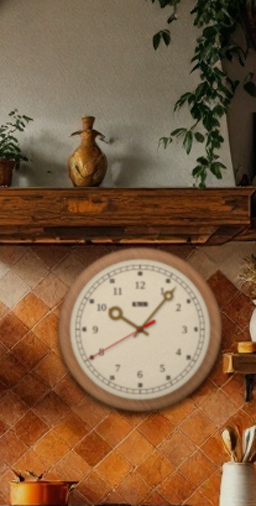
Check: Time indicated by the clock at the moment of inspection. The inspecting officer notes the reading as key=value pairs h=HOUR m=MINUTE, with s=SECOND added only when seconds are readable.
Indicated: h=10 m=6 s=40
